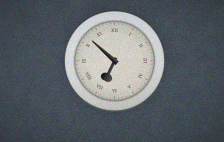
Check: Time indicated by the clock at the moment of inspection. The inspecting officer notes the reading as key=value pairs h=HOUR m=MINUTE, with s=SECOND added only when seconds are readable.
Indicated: h=6 m=52
